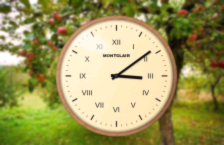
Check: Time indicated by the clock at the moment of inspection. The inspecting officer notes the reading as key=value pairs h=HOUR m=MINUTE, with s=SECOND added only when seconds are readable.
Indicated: h=3 m=9
